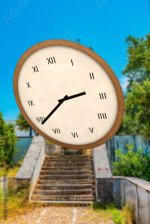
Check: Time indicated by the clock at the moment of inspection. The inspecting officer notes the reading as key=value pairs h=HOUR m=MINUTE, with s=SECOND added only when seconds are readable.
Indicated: h=2 m=39
